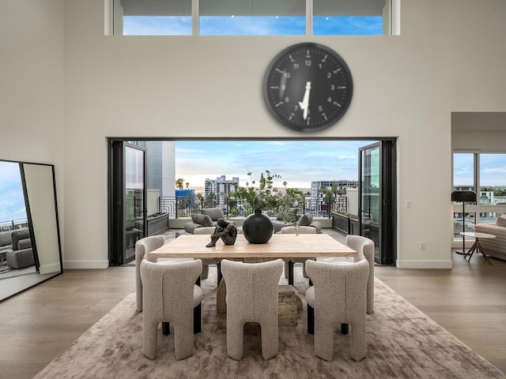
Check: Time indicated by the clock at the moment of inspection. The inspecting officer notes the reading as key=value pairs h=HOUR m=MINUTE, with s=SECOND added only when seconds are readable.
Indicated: h=6 m=31
